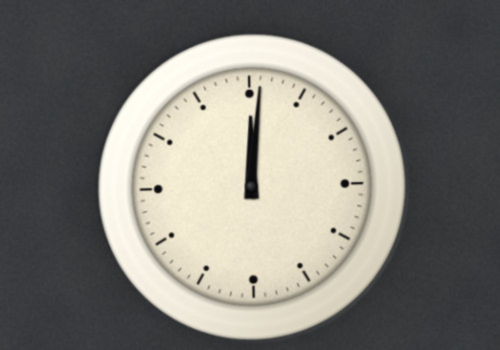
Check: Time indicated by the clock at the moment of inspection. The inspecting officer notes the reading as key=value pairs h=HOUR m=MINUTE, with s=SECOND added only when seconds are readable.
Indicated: h=12 m=1
